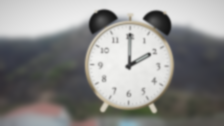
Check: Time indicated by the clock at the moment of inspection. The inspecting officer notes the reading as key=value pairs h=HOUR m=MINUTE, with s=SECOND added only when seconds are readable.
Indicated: h=2 m=0
